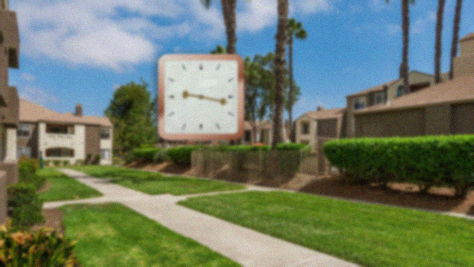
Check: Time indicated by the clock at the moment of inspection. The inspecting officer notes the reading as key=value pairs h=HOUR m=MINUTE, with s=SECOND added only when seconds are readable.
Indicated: h=9 m=17
